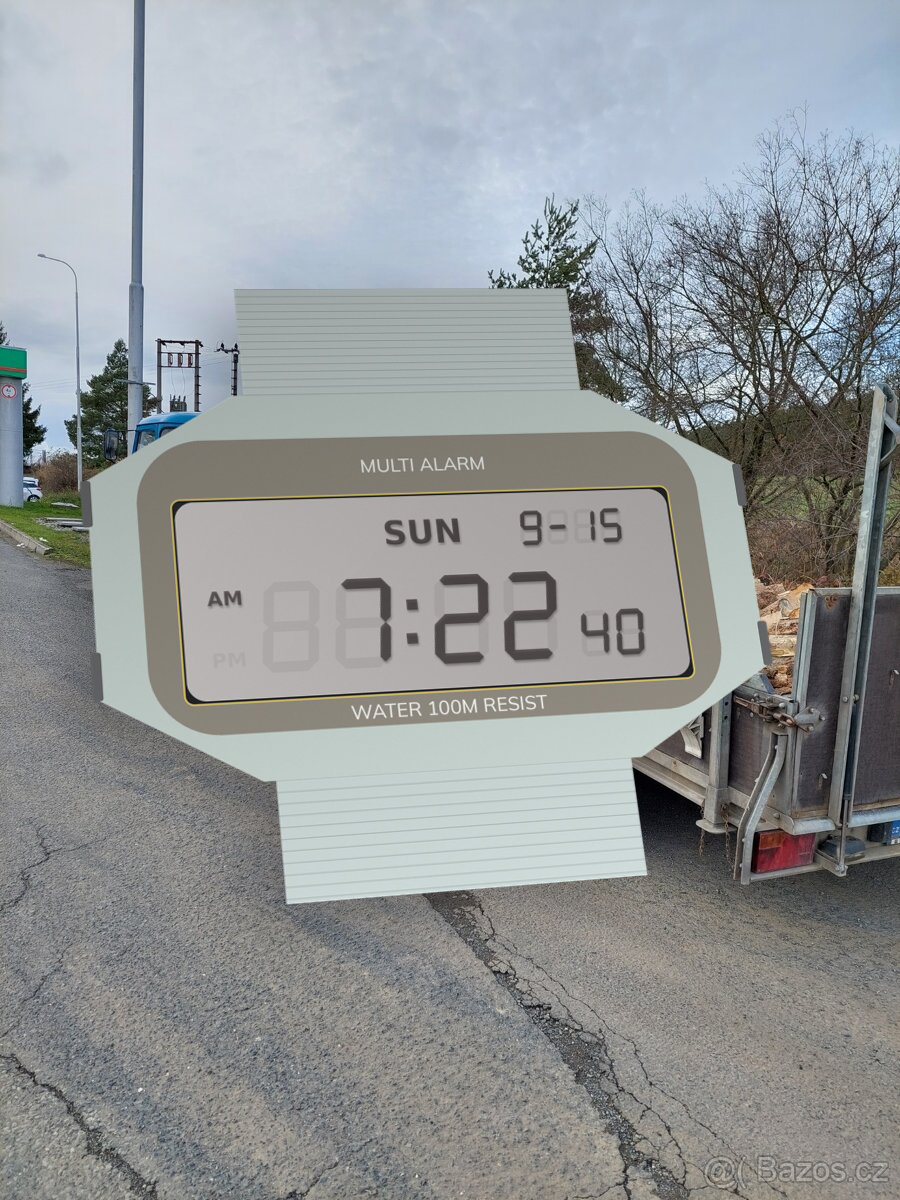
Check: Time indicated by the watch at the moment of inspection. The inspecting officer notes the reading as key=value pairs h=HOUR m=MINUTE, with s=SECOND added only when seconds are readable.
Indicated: h=7 m=22 s=40
